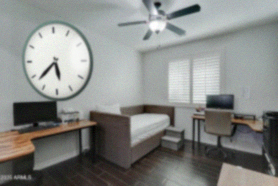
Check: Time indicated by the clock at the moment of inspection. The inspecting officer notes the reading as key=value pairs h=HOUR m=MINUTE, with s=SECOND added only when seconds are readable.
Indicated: h=5 m=38
